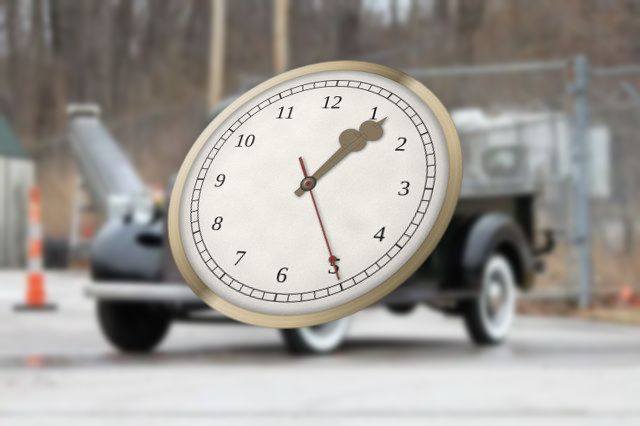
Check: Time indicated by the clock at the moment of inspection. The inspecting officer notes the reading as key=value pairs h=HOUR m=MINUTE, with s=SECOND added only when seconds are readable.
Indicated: h=1 m=6 s=25
